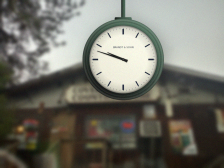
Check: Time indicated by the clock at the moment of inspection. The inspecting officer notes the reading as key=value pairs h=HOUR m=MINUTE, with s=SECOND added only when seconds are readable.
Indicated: h=9 m=48
